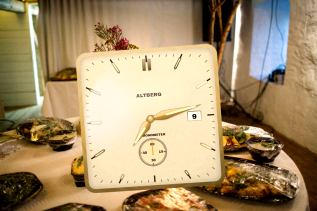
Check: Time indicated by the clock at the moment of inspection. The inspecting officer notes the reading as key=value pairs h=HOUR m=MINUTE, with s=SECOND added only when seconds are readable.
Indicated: h=7 m=13
